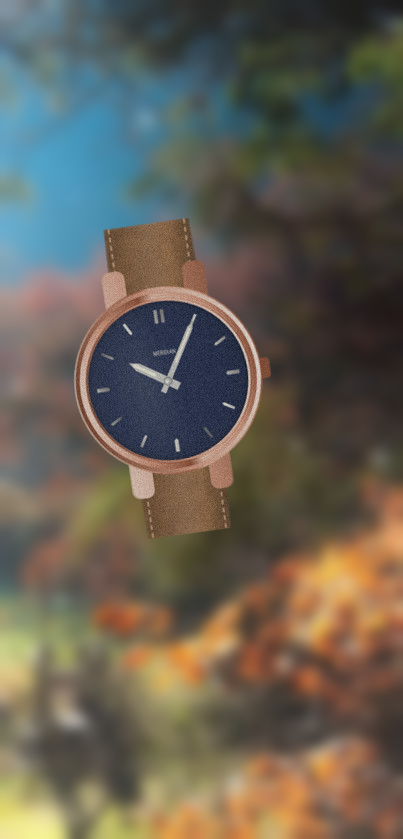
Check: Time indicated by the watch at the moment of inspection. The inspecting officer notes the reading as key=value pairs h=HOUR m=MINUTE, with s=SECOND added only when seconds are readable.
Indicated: h=10 m=5
